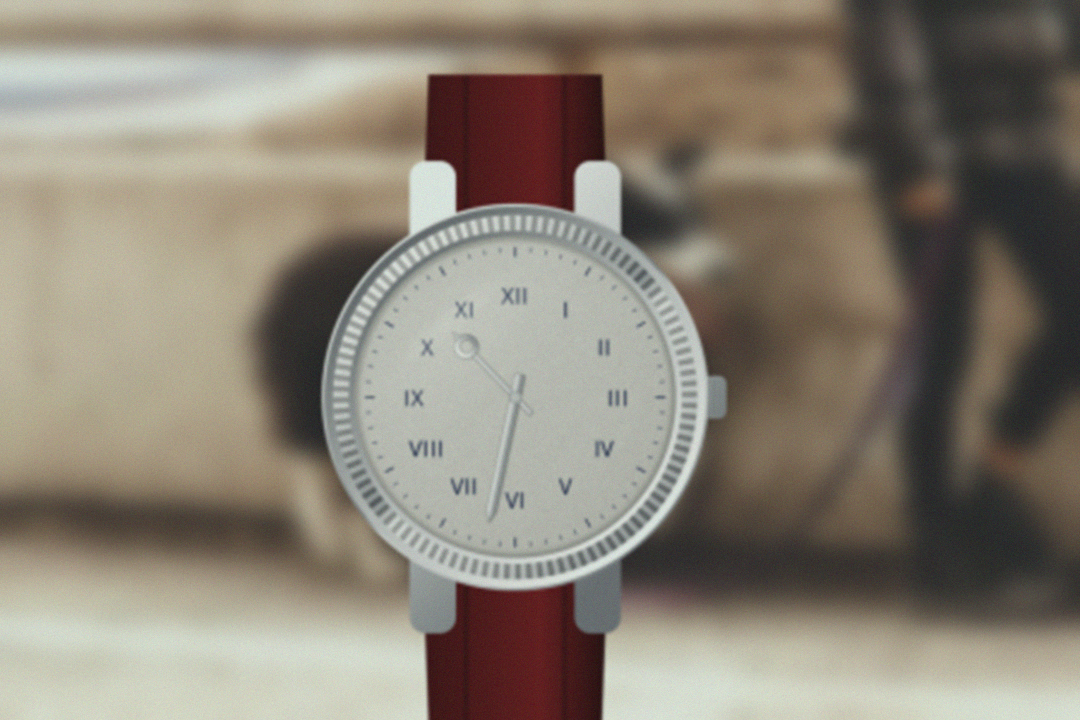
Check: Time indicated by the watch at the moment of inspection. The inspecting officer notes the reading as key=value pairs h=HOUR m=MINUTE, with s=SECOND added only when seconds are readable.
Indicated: h=10 m=32
